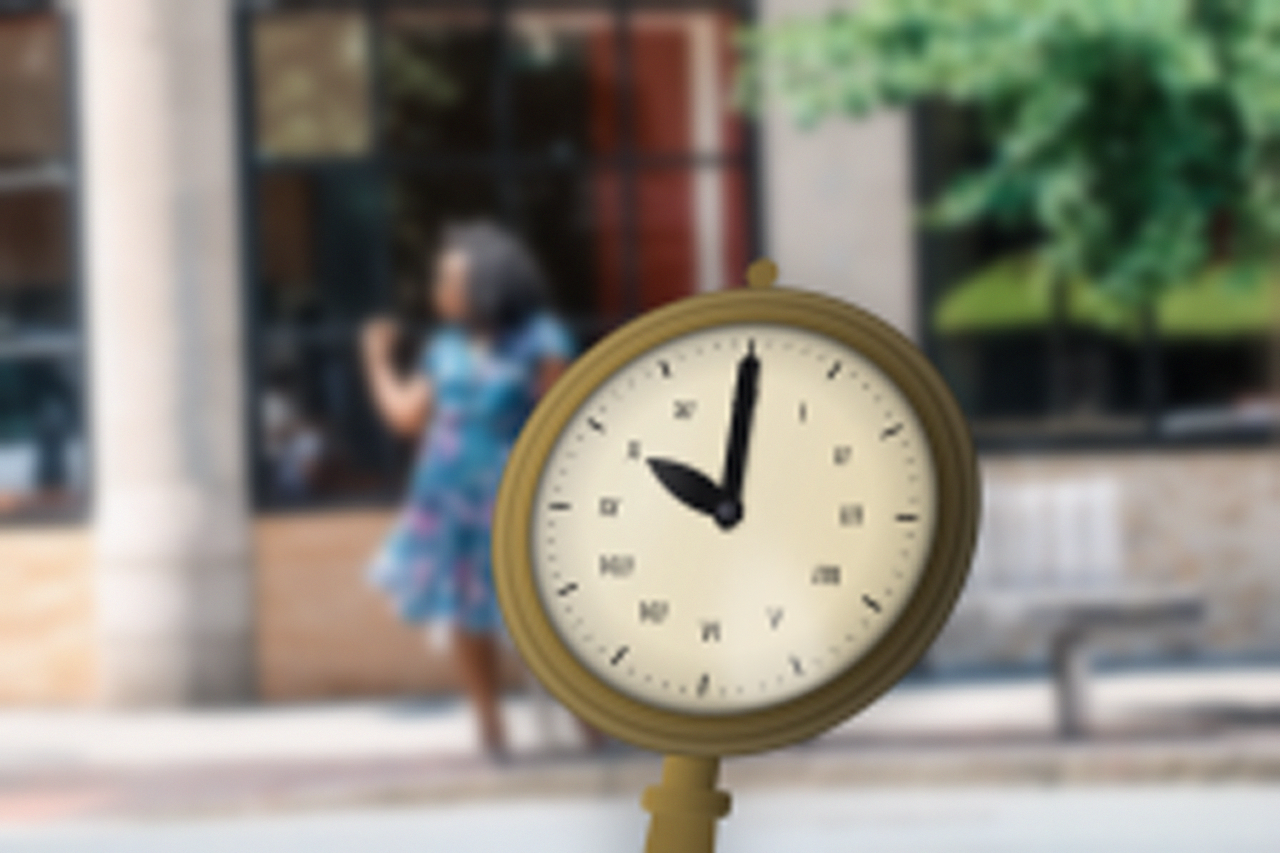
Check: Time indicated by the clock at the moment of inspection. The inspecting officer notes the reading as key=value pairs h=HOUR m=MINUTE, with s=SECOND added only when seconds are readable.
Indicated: h=10 m=0
